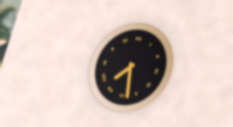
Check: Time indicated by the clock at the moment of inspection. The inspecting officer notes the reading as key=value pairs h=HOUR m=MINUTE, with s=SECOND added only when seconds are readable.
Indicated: h=7 m=28
